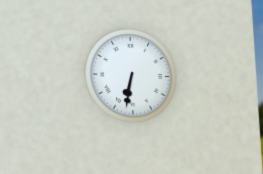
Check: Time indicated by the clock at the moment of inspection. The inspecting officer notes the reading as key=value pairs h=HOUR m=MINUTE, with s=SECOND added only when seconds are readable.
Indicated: h=6 m=32
